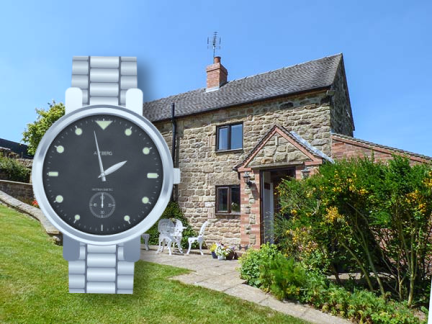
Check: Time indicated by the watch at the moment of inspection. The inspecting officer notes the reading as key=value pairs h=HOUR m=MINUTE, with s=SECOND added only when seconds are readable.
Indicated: h=1 m=58
